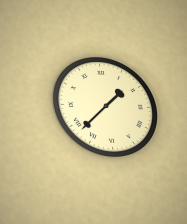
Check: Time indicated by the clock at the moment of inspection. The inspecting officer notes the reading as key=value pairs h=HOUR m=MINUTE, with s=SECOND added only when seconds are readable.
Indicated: h=1 m=38
